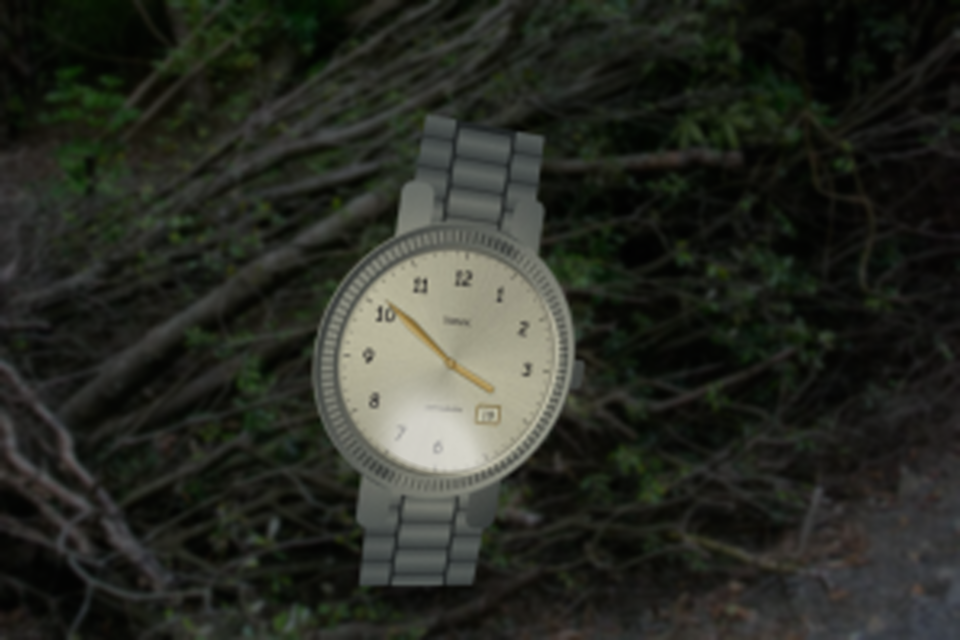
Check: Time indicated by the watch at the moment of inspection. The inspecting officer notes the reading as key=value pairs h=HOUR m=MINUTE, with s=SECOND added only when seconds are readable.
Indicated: h=3 m=51
